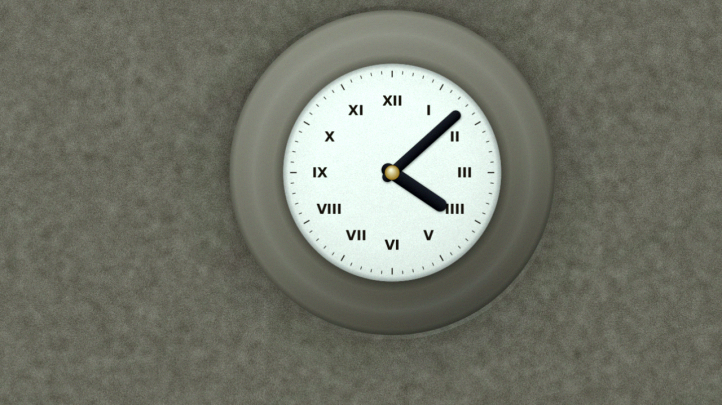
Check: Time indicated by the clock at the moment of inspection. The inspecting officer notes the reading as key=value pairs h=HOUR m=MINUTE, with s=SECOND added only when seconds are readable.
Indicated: h=4 m=8
